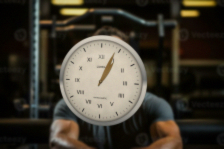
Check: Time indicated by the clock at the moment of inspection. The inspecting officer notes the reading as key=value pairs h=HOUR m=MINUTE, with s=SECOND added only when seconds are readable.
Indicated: h=1 m=4
